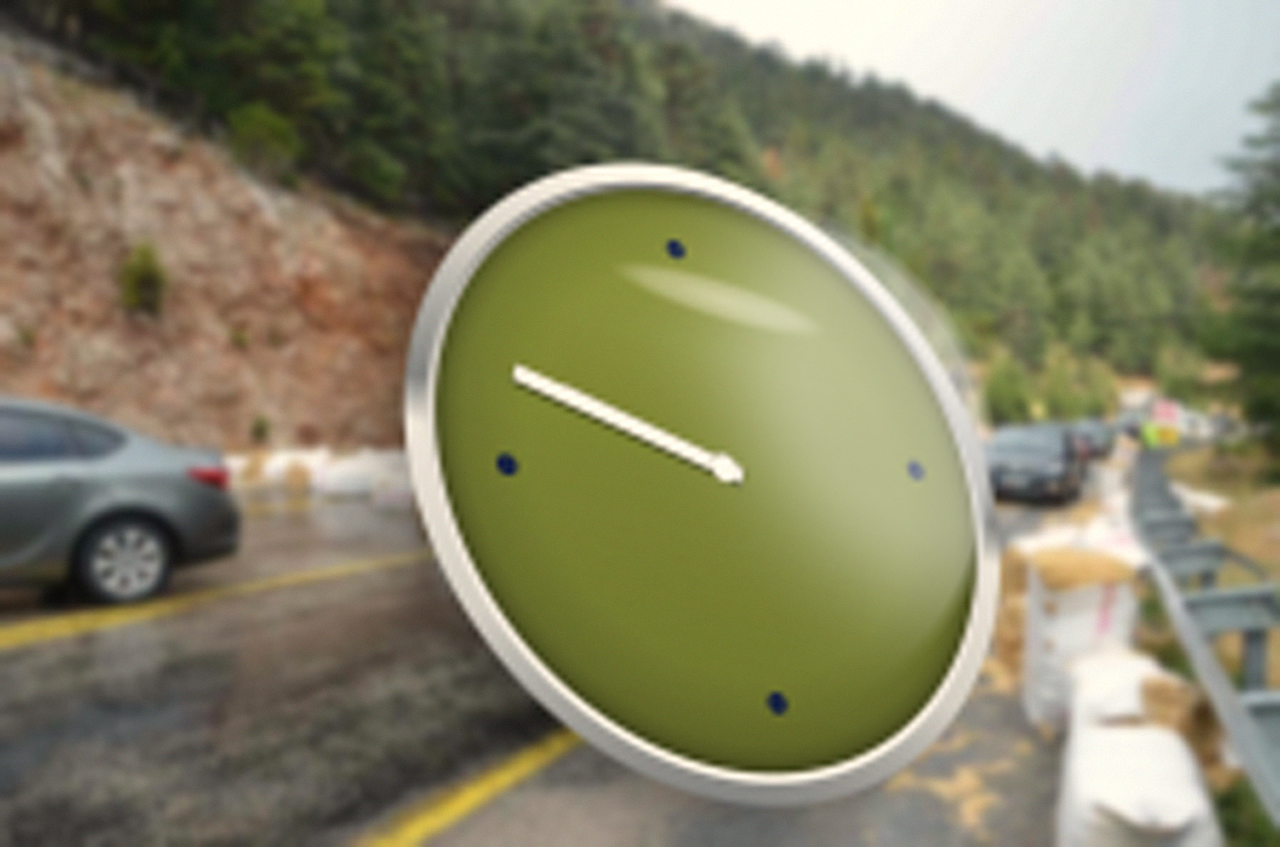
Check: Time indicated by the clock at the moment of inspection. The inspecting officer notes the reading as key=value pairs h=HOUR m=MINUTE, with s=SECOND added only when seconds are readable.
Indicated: h=9 m=49
